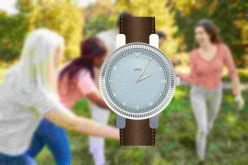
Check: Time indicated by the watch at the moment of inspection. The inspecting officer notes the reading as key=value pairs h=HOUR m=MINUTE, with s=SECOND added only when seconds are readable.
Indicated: h=2 m=5
